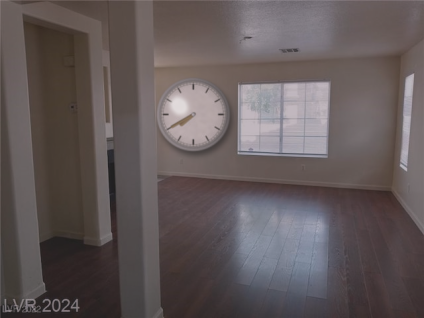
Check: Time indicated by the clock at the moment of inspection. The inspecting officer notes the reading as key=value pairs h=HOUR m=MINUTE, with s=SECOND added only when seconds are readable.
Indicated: h=7 m=40
